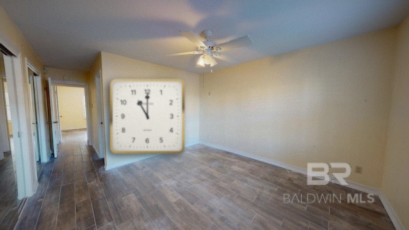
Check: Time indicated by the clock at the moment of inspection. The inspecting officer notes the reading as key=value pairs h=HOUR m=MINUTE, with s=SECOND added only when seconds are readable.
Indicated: h=11 m=0
